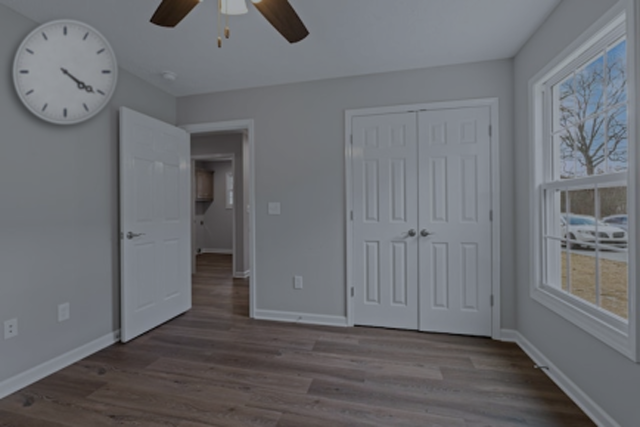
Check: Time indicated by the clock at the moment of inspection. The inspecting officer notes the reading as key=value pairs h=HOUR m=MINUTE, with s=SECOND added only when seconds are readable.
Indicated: h=4 m=21
